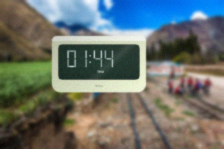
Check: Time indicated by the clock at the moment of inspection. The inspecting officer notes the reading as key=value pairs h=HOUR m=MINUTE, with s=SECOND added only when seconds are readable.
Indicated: h=1 m=44
